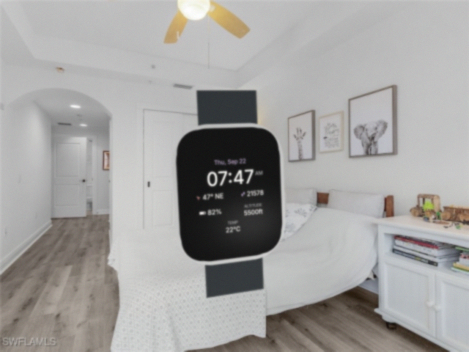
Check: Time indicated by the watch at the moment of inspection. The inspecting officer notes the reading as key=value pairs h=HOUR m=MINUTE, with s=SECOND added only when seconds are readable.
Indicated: h=7 m=47
